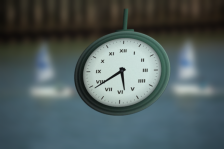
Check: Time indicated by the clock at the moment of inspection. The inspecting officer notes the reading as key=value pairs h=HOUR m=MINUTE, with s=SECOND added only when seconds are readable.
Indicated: h=5 m=39
